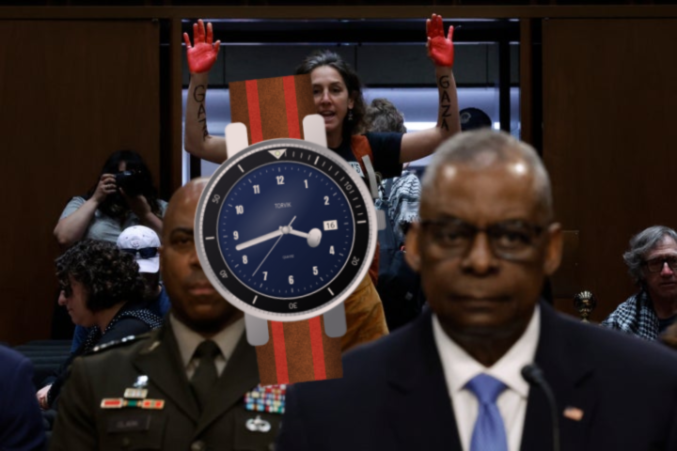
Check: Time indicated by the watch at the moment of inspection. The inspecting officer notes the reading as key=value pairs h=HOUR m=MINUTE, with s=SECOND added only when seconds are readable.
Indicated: h=3 m=42 s=37
